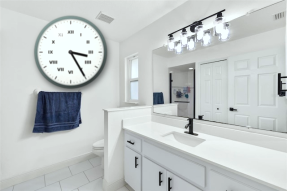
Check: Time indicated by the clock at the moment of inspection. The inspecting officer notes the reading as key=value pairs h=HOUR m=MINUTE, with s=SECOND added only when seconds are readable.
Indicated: h=3 m=25
